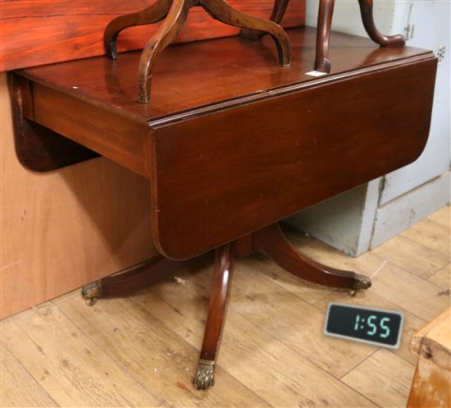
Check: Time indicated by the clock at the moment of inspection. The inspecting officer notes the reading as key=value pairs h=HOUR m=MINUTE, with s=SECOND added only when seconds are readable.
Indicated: h=1 m=55
